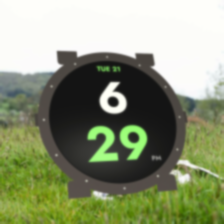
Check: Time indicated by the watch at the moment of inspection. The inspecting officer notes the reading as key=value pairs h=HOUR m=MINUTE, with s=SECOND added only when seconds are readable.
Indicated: h=6 m=29
